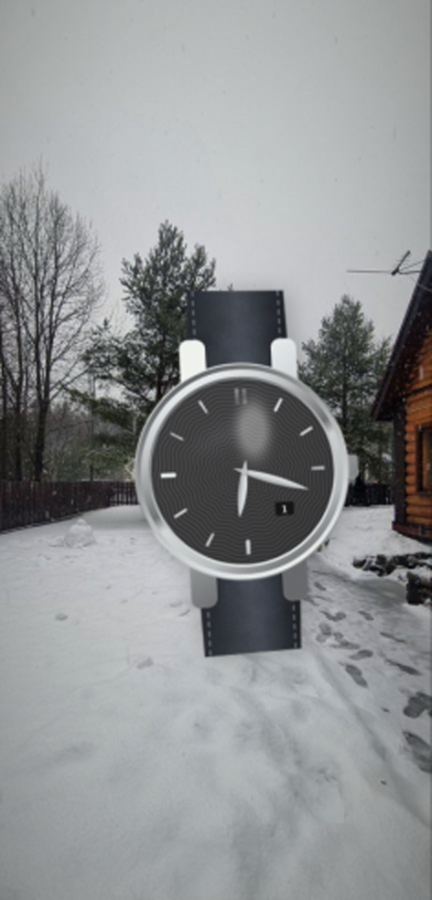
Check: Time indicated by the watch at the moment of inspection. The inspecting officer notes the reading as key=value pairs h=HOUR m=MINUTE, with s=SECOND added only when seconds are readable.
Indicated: h=6 m=18
